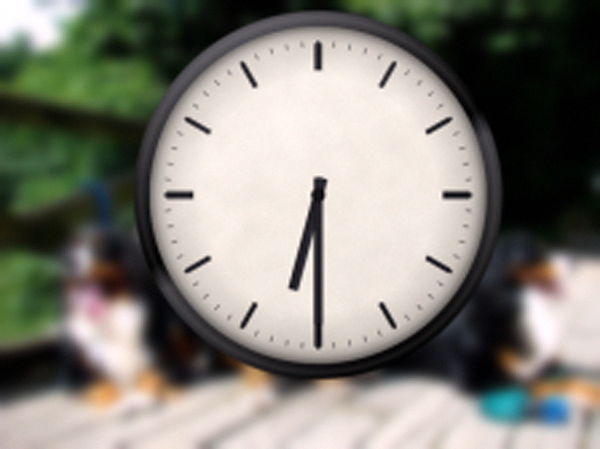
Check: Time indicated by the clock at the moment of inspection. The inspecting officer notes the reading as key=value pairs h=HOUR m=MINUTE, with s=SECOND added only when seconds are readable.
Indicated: h=6 m=30
